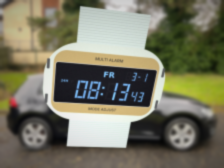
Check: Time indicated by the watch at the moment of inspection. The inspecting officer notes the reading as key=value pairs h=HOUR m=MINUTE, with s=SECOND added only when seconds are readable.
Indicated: h=8 m=13 s=43
